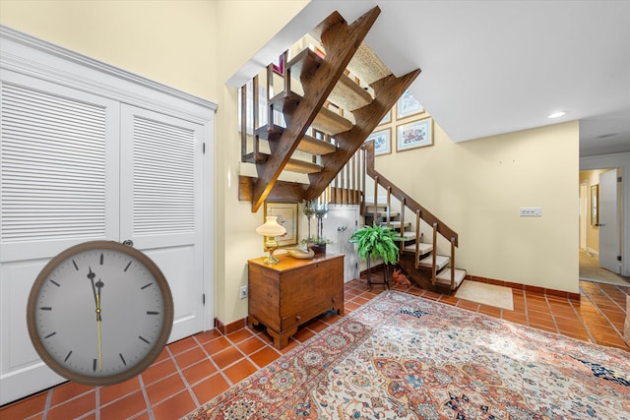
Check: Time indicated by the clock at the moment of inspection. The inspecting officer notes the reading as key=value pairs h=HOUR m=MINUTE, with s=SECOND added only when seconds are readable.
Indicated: h=11 m=57 s=29
